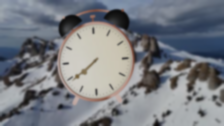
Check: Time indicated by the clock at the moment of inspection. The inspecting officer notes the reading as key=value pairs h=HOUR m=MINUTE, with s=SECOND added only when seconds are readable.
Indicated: h=7 m=39
